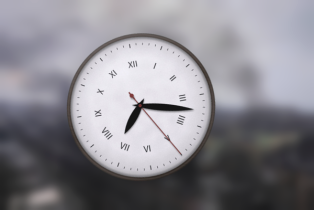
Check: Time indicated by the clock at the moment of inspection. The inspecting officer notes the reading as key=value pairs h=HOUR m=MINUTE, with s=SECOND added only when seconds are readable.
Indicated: h=7 m=17 s=25
